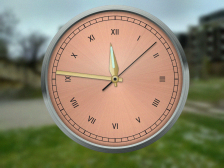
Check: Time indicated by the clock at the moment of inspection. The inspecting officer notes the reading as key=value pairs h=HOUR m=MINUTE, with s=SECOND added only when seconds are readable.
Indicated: h=11 m=46 s=8
